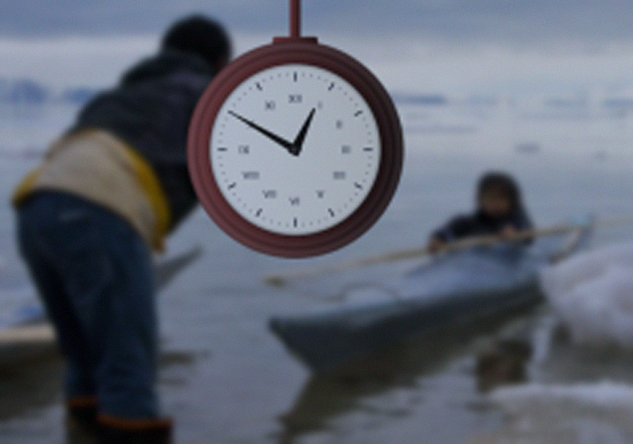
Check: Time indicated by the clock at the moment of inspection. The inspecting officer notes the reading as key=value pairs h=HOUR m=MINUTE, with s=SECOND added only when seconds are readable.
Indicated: h=12 m=50
